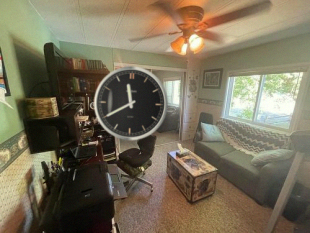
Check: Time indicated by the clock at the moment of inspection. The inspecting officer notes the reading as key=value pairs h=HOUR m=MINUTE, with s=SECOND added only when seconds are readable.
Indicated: h=11 m=40
